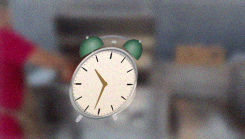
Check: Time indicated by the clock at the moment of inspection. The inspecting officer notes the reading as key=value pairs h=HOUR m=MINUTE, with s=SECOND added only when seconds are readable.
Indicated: h=10 m=32
